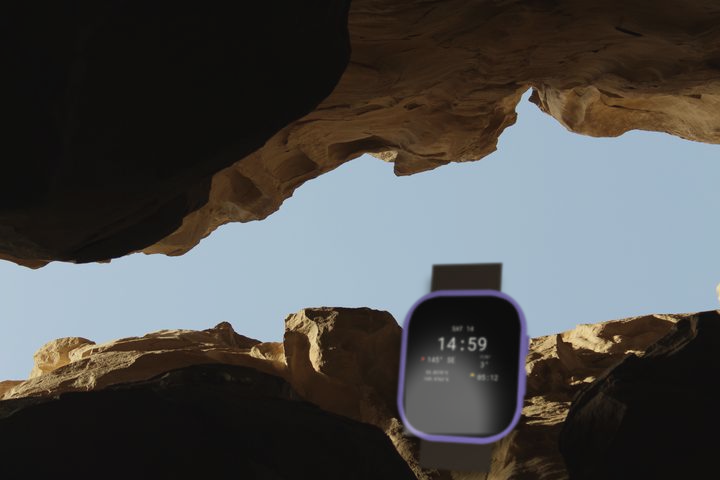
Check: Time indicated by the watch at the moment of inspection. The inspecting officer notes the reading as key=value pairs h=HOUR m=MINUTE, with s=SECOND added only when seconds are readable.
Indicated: h=14 m=59
